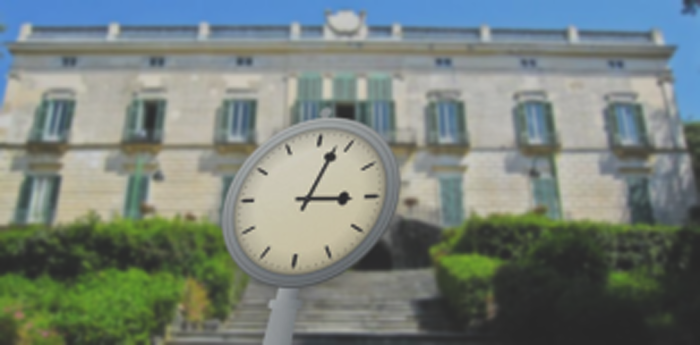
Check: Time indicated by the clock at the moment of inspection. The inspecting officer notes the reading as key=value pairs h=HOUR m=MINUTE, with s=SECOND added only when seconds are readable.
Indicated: h=3 m=3
